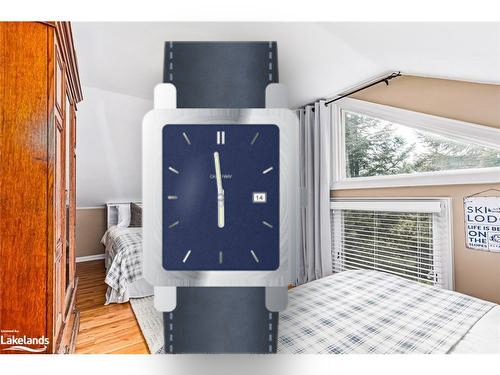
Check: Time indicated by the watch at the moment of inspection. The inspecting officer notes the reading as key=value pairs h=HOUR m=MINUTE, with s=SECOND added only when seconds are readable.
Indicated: h=5 m=59
